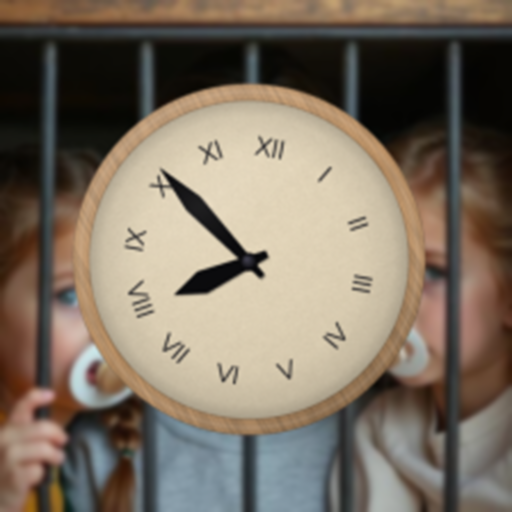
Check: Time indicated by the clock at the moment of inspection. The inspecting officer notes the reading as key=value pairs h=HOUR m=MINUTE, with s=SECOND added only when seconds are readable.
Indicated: h=7 m=51
